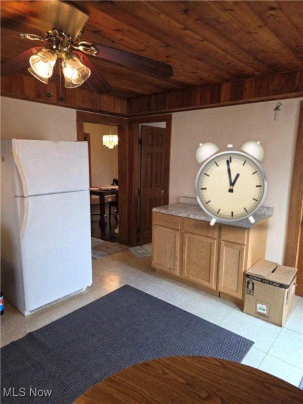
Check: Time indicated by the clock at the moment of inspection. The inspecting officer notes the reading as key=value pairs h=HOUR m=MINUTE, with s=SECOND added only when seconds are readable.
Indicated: h=12 m=59
